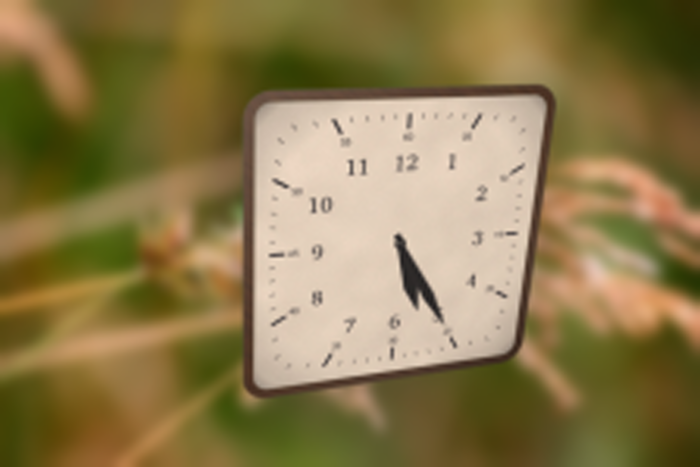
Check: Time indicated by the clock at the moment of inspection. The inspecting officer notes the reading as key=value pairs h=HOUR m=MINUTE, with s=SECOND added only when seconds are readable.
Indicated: h=5 m=25
